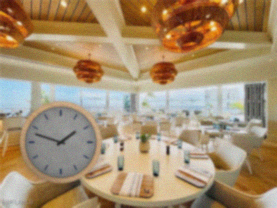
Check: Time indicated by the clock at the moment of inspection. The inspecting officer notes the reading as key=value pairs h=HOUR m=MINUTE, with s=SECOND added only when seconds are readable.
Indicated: h=1 m=48
